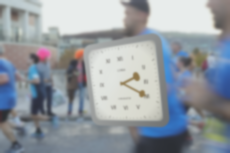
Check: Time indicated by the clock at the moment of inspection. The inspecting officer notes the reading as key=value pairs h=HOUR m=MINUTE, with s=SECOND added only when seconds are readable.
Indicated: h=2 m=20
